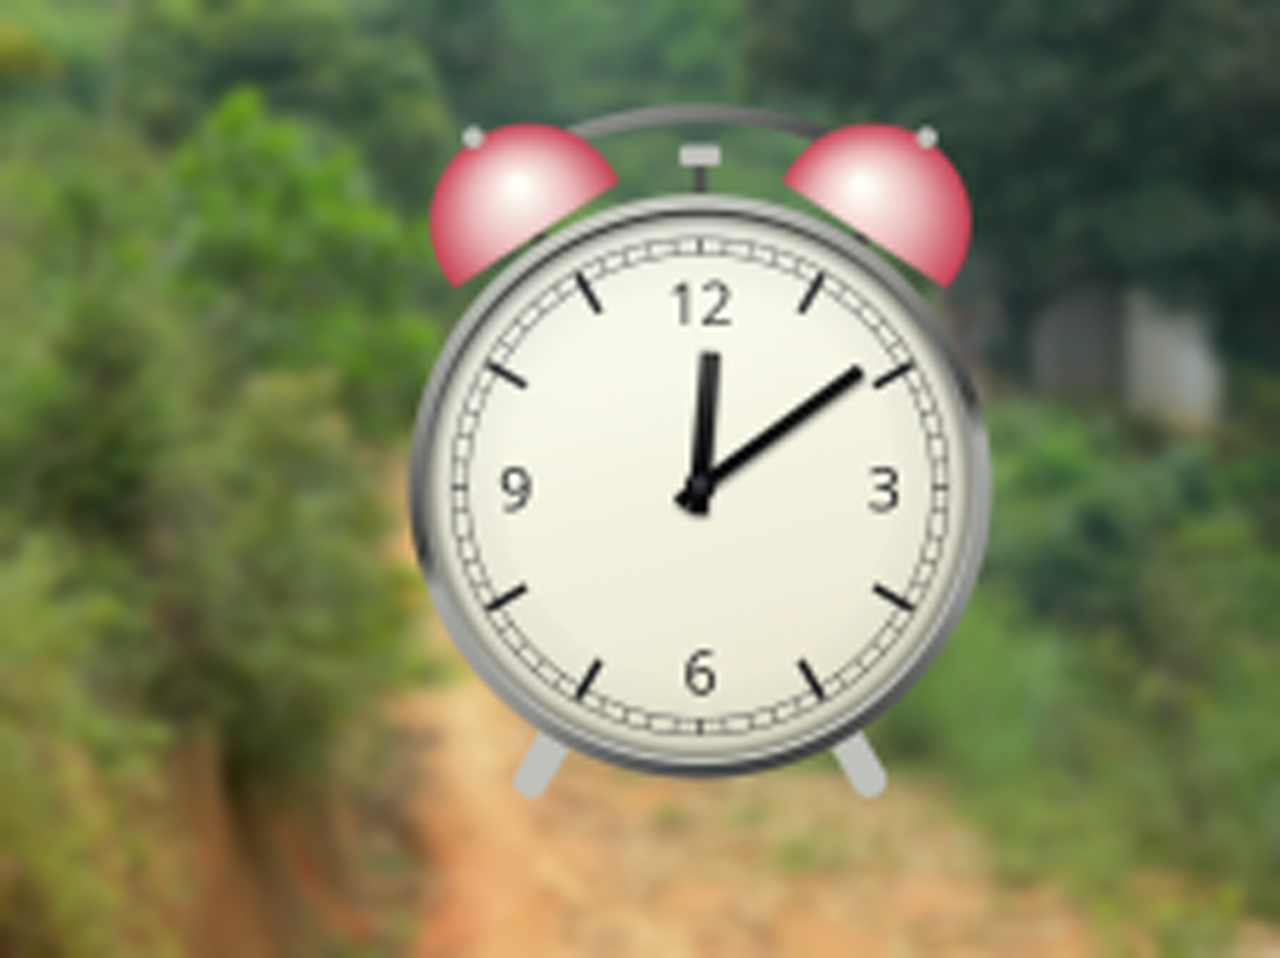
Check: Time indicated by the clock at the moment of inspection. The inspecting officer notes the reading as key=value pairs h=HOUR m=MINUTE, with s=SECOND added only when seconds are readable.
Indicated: h=12 m=9
